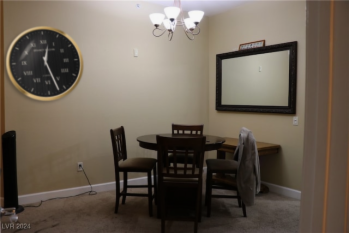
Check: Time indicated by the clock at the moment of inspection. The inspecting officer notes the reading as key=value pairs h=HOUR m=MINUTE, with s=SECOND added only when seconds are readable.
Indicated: h=12 m=27
